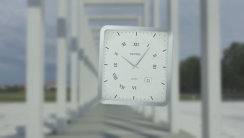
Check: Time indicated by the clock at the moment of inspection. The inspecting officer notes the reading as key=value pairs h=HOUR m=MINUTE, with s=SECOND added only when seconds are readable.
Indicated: h=10 m=6
